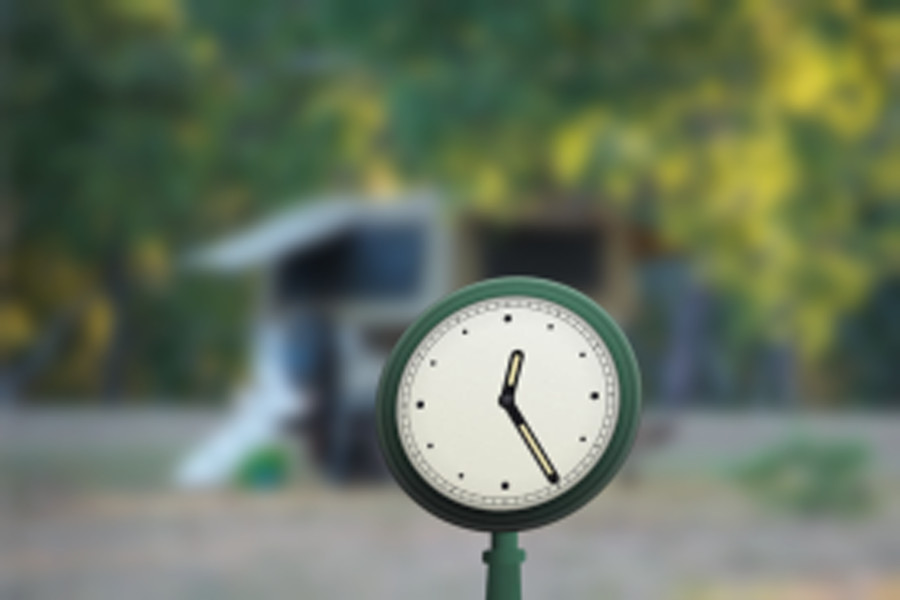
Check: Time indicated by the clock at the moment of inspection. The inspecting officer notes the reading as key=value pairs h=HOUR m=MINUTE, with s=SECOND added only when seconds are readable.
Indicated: h=12 m=25
